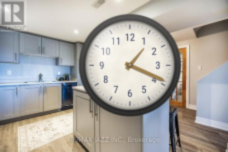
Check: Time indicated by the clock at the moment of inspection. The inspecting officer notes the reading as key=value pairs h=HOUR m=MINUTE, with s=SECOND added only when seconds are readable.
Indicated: h=1 m=19
